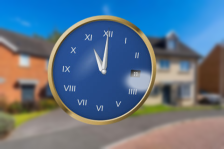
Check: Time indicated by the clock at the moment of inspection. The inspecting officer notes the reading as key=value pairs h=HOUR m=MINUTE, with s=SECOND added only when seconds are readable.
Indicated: h=11 m=0
